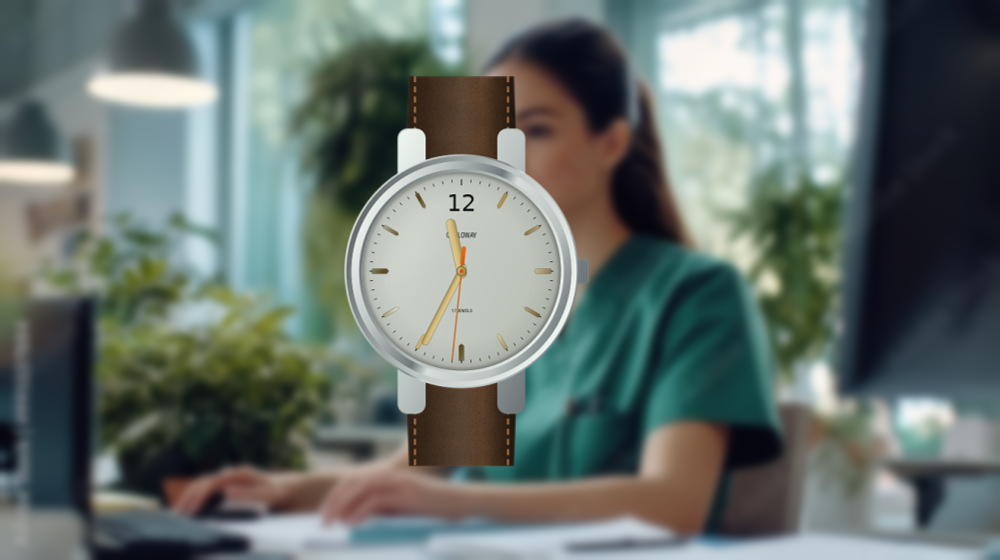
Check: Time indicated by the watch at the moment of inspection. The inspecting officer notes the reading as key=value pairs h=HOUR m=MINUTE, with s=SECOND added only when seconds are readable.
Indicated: h=11 m=34 s=31
